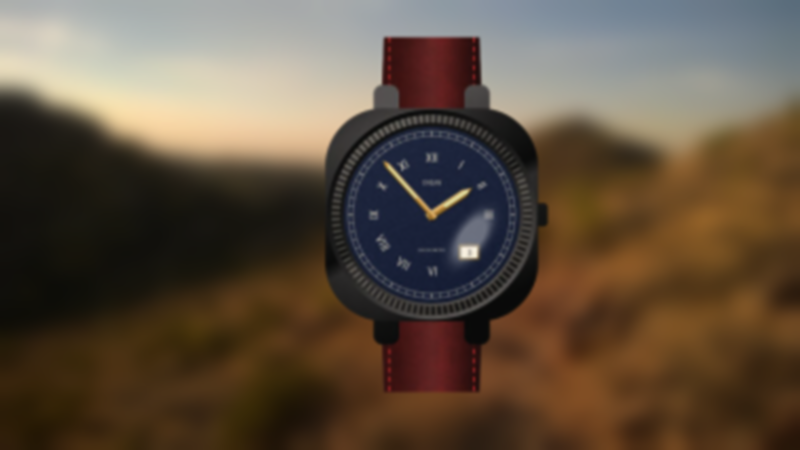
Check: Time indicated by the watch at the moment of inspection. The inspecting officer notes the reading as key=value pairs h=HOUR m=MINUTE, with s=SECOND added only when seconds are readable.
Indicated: h=1 m=53
